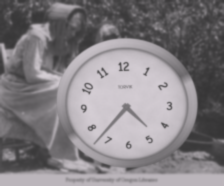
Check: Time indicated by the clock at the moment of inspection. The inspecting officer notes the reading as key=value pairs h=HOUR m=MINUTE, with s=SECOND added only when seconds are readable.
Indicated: h=4 m=37
